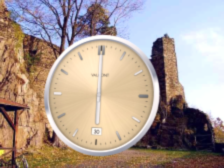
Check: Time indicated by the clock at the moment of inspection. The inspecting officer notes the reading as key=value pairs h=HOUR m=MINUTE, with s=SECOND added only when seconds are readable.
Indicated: h=6 m=0
